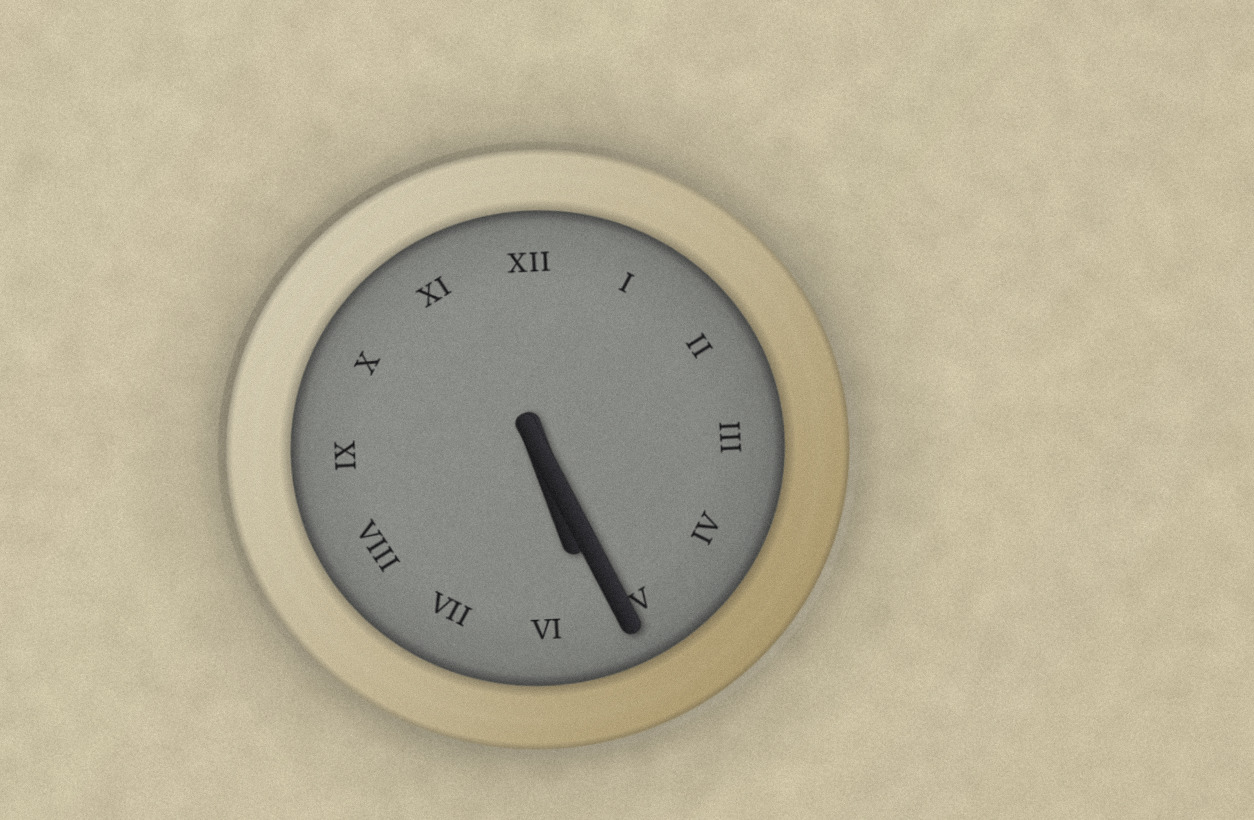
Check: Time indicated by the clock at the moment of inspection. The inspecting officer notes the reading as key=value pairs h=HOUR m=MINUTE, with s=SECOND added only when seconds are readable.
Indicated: h=5 m=26
